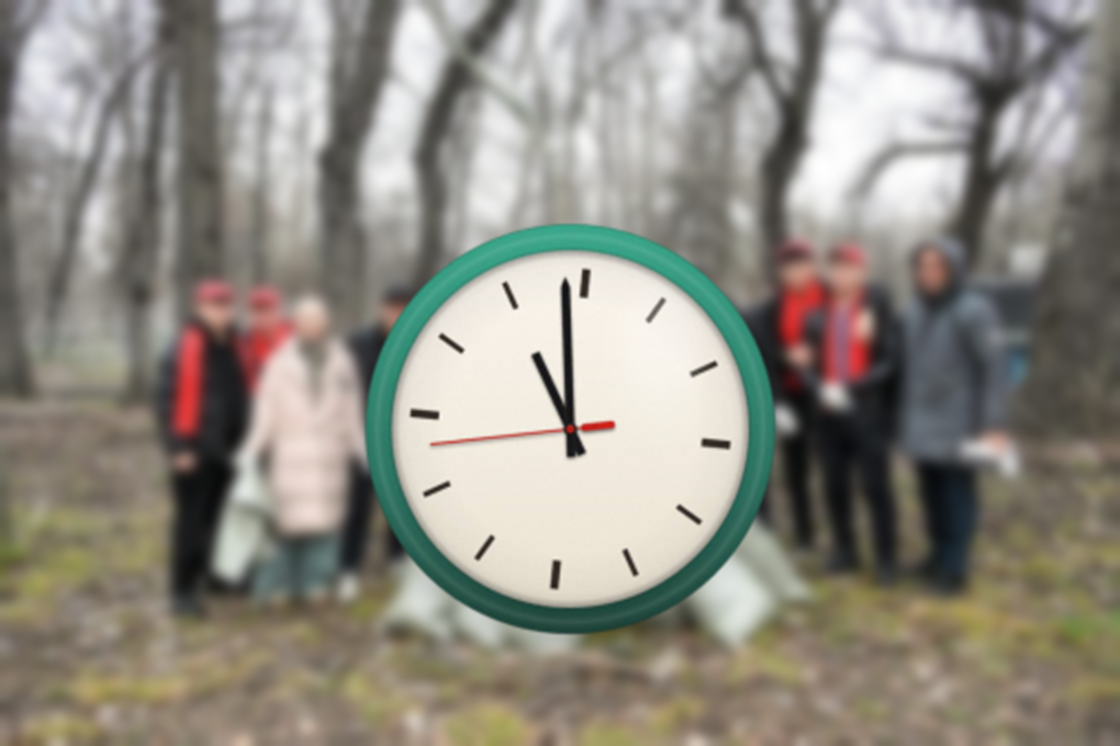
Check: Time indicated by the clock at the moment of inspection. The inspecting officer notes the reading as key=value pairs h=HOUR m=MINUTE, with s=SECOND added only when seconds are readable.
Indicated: h=10 m=58 s=43
